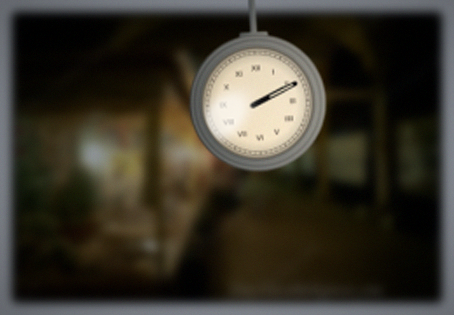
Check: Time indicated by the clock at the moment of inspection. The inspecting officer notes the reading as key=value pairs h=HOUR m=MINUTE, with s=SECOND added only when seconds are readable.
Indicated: h=2 m=11
